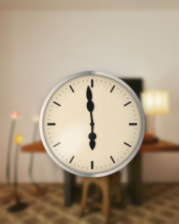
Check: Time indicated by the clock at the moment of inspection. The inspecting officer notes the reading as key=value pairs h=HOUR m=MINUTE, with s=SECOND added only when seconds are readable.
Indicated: h=5 m=59
